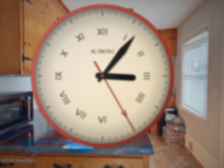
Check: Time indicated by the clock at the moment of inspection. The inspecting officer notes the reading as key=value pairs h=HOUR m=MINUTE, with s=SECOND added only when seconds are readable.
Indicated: h=3 m=6 s=25
